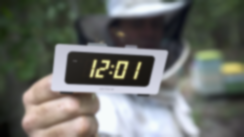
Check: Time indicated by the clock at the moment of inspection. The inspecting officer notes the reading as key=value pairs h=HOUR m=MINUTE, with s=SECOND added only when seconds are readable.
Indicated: h=12 m=1
